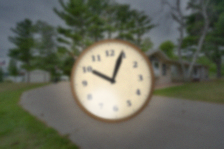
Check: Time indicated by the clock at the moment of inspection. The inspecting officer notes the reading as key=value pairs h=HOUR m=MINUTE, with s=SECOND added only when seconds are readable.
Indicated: h=10 m=4
